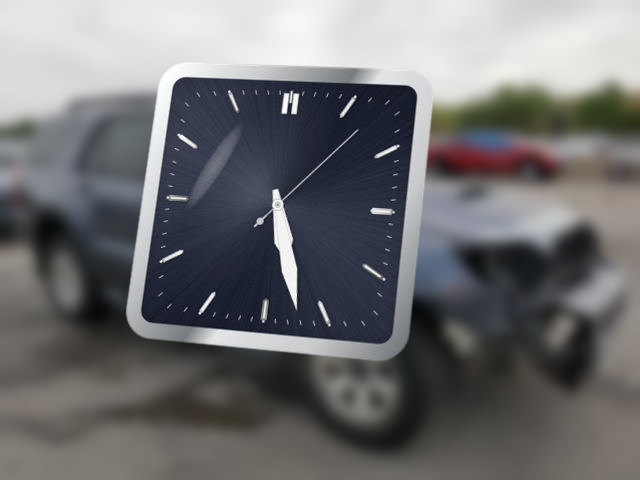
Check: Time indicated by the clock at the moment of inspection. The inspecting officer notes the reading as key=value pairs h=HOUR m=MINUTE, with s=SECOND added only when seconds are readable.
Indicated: h=5 m=27 s=7
